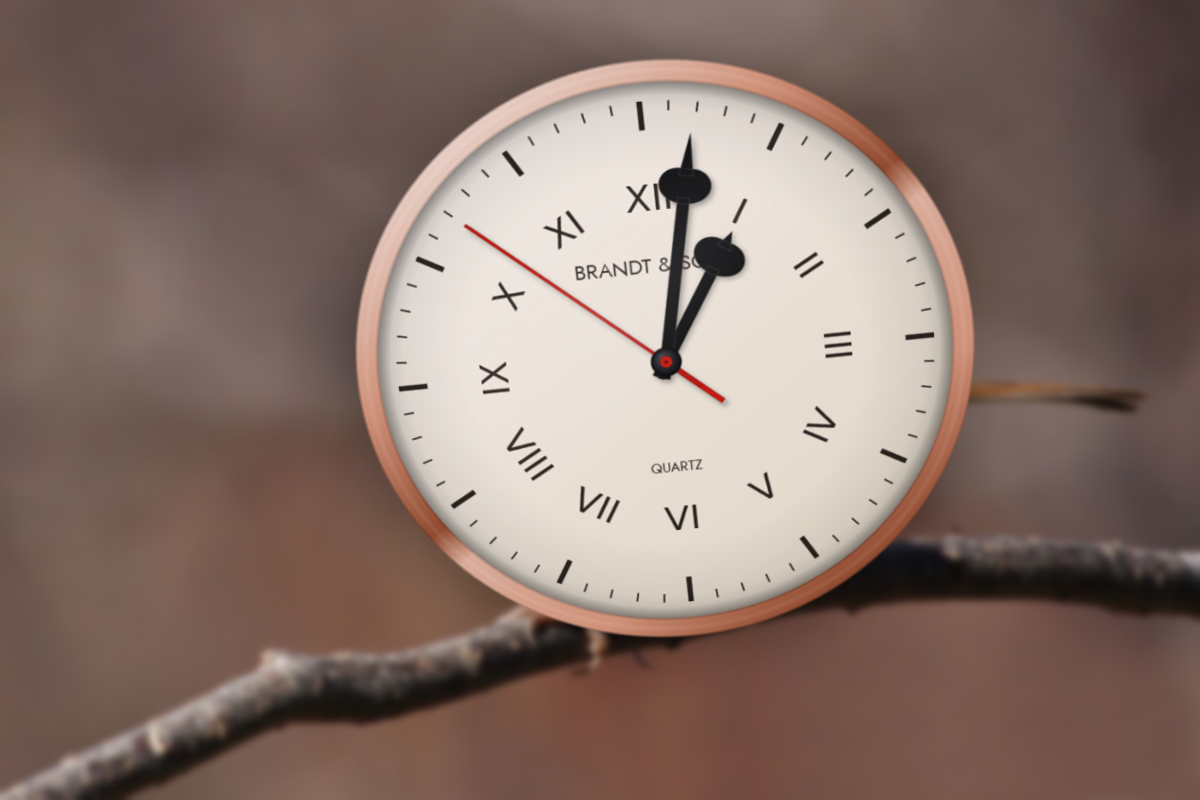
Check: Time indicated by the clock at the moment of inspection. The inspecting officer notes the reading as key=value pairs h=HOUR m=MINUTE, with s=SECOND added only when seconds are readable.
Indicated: h=1 m=1 s=52
